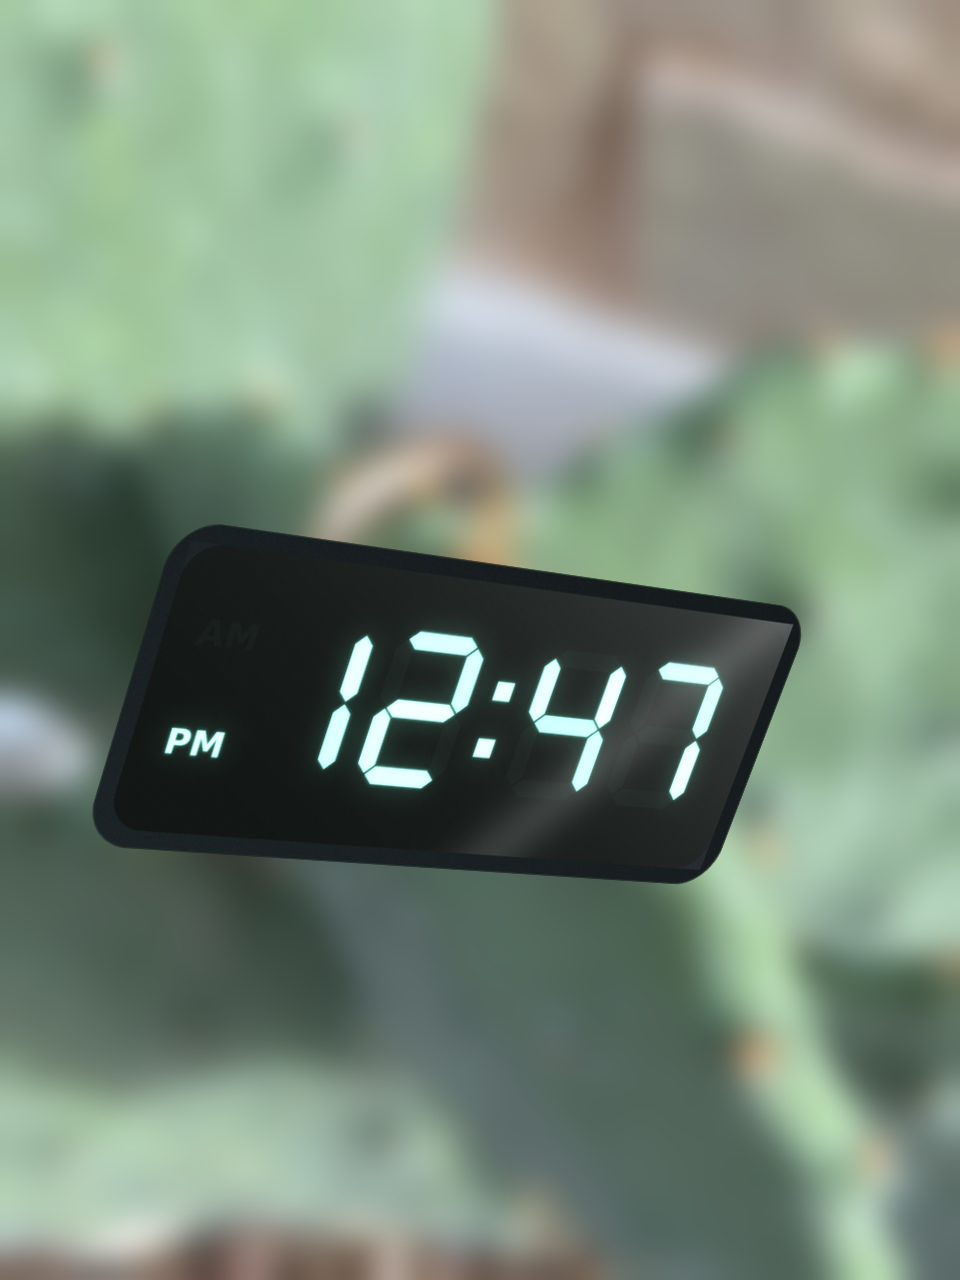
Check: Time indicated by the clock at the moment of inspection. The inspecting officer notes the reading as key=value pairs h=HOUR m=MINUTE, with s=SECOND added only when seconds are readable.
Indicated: h=12 m=47
